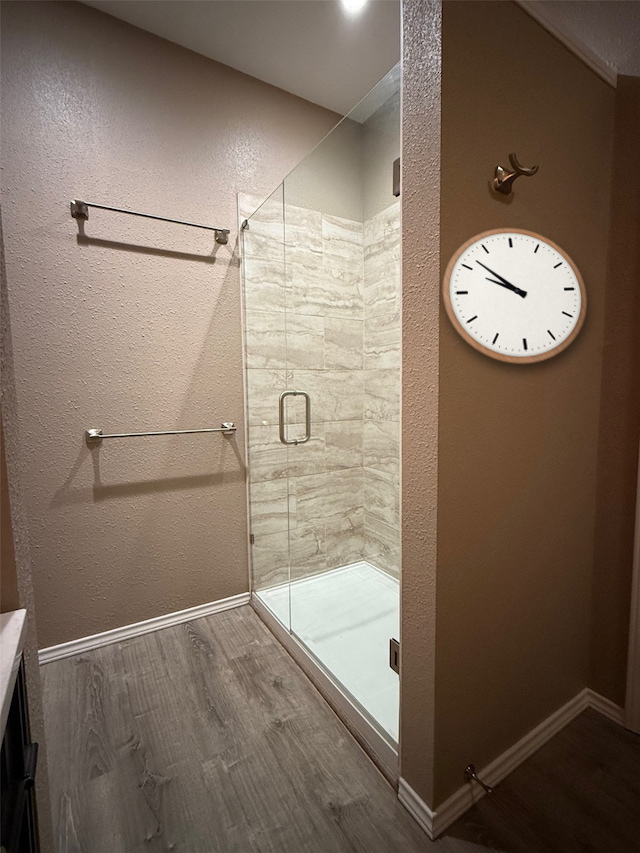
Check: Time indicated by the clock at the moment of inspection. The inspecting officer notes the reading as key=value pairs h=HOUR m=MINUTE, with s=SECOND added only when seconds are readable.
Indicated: h=9 m=52
